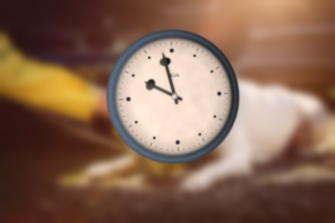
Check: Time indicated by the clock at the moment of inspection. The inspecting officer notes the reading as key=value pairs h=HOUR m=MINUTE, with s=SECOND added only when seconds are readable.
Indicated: h=9 m=58
